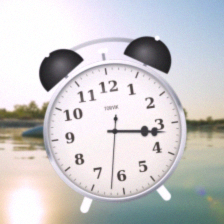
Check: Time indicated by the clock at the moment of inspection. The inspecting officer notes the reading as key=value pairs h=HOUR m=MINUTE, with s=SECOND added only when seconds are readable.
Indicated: h=3 m=16 s=32
